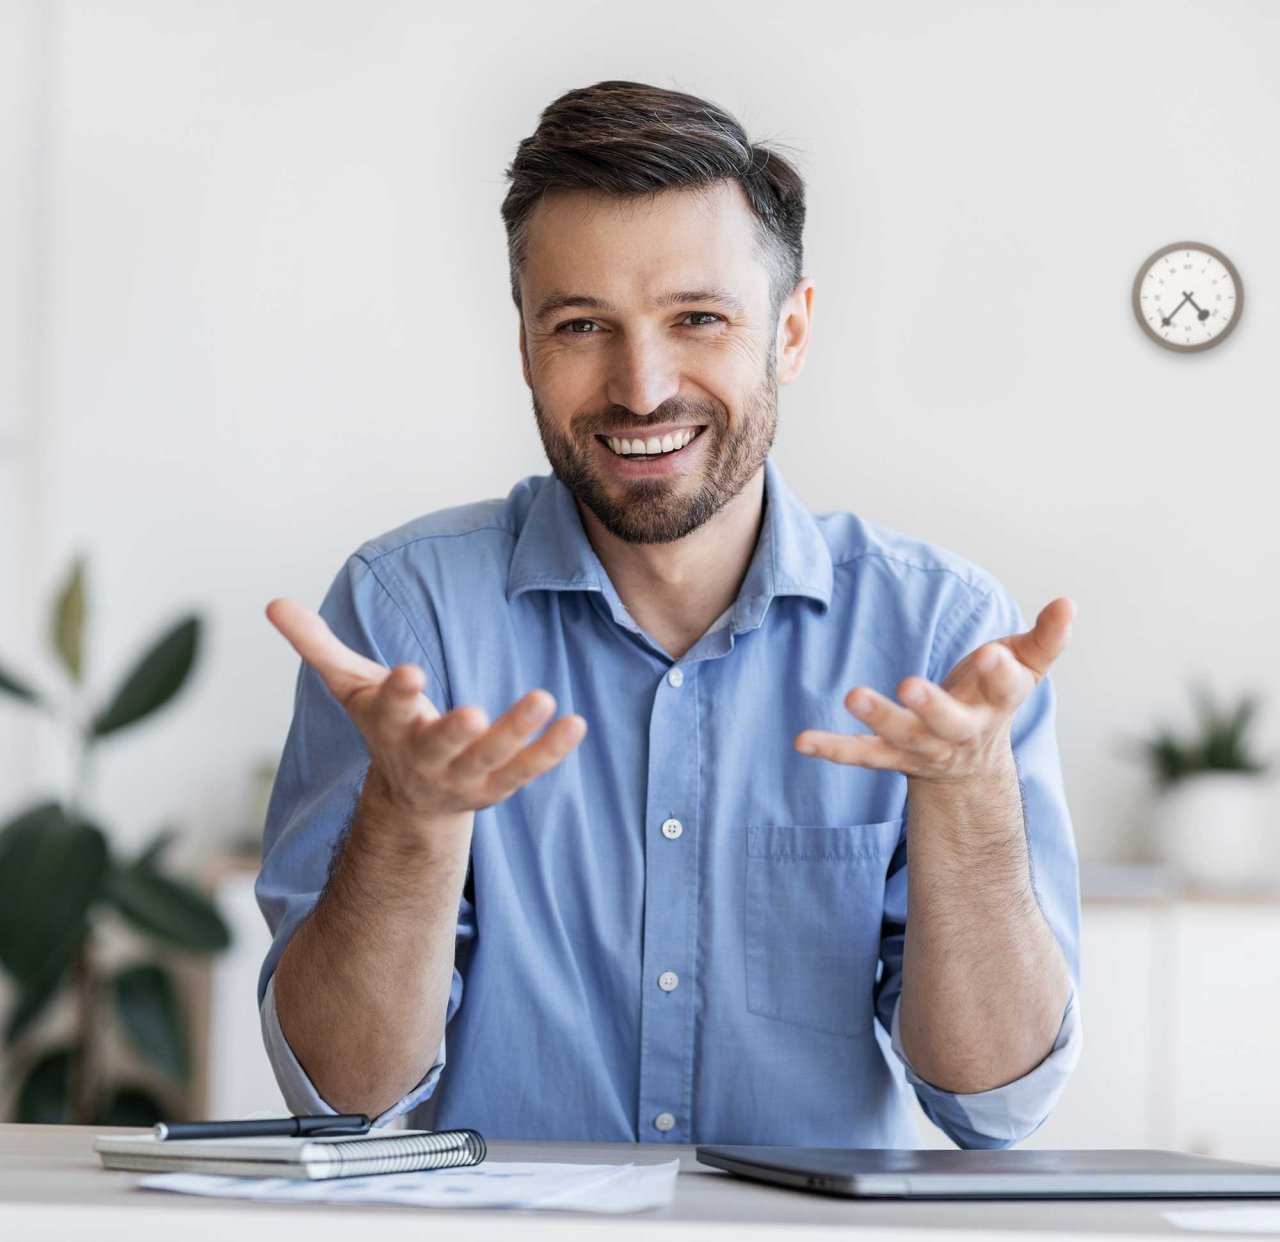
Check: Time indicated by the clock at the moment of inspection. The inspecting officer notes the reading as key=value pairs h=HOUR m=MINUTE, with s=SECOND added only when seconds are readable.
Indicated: h=4 m=37
